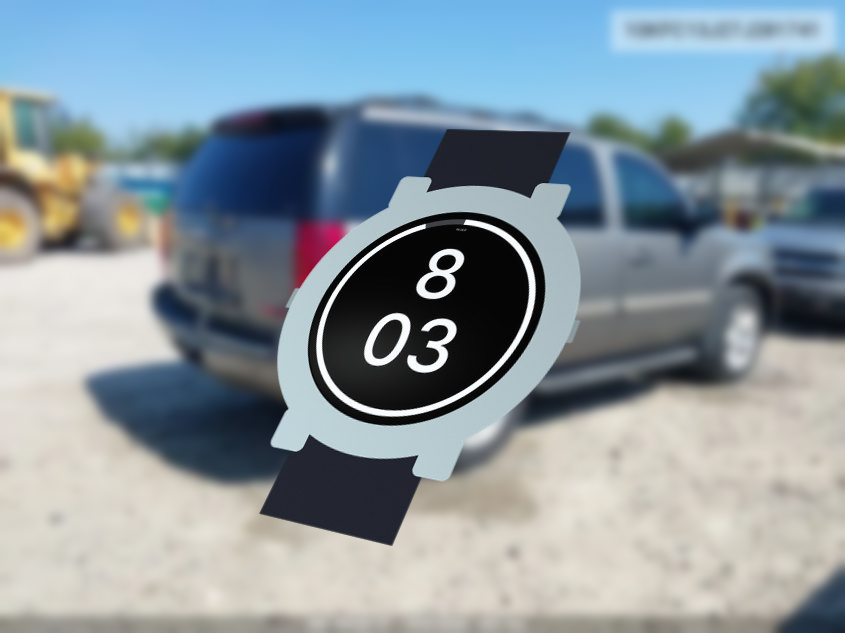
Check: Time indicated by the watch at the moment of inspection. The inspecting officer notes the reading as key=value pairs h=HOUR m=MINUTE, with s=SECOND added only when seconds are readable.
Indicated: h=8 m=3
